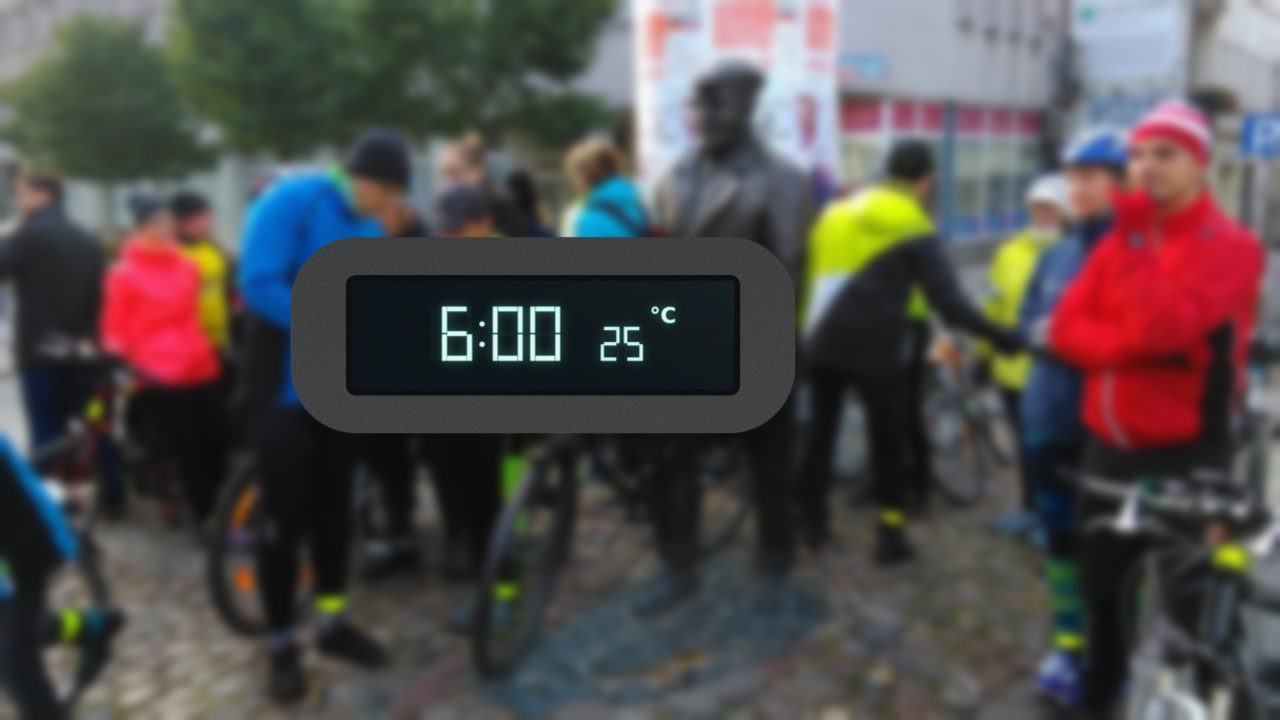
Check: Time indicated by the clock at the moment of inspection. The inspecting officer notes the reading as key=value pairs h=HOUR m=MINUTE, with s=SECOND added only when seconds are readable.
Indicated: h=6 m=0
